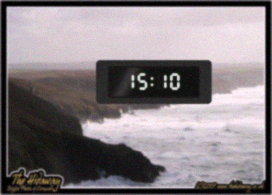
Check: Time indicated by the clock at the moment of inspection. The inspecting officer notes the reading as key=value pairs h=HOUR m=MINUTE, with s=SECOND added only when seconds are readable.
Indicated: h=15 m=10
